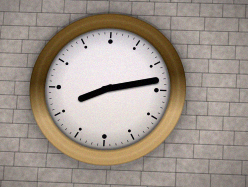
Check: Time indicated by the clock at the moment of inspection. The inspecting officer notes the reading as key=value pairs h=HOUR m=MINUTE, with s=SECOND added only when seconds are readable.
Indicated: h=8 m=13
